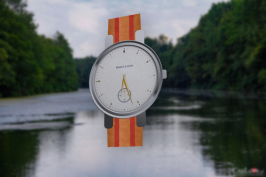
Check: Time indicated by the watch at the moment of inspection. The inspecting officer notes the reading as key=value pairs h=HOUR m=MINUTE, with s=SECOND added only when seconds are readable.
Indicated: h=6 m=27
